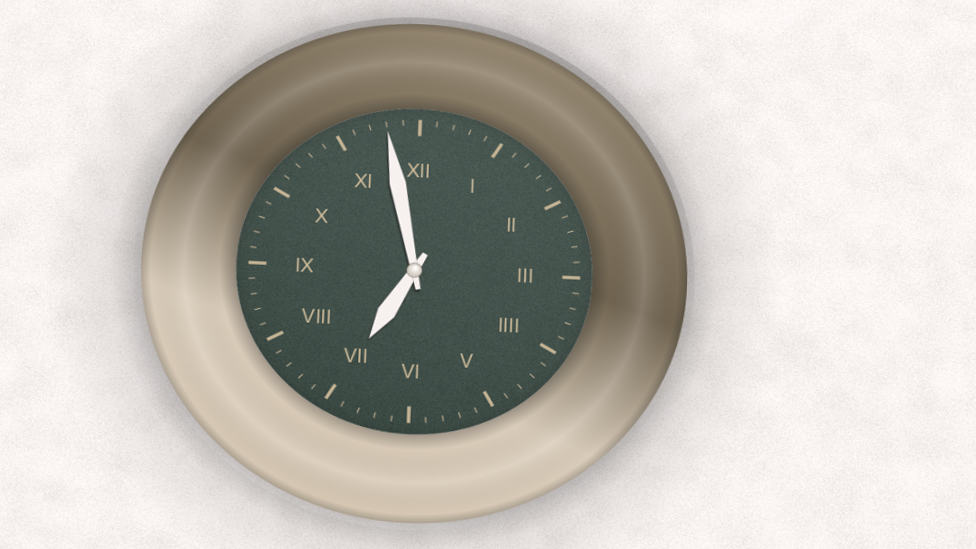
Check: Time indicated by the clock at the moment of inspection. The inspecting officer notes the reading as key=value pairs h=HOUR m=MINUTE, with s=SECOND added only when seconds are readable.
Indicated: h=6 m=58
